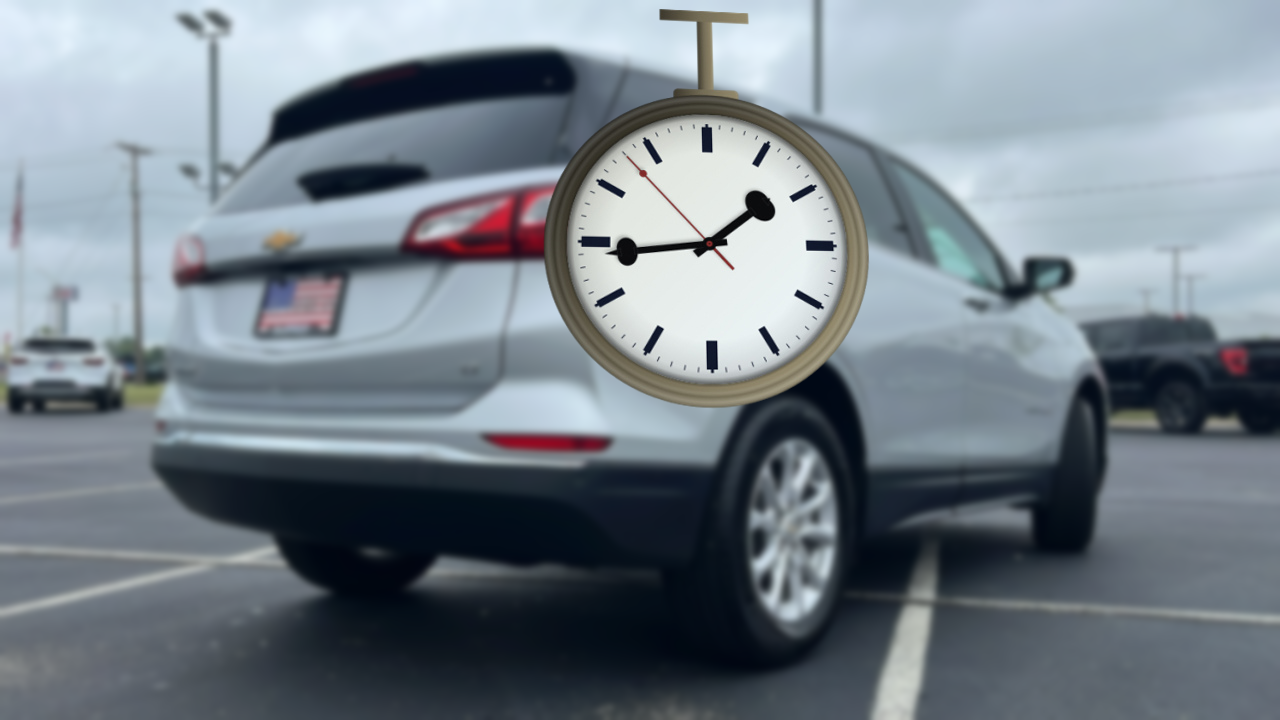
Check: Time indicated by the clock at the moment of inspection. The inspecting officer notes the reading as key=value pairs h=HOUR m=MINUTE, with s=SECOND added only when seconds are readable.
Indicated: h=1 m=43 s=53
